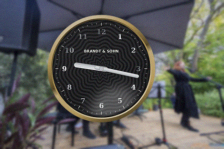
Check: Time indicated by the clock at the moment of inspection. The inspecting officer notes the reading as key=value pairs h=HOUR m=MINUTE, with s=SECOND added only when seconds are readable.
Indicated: h=9 m=17
